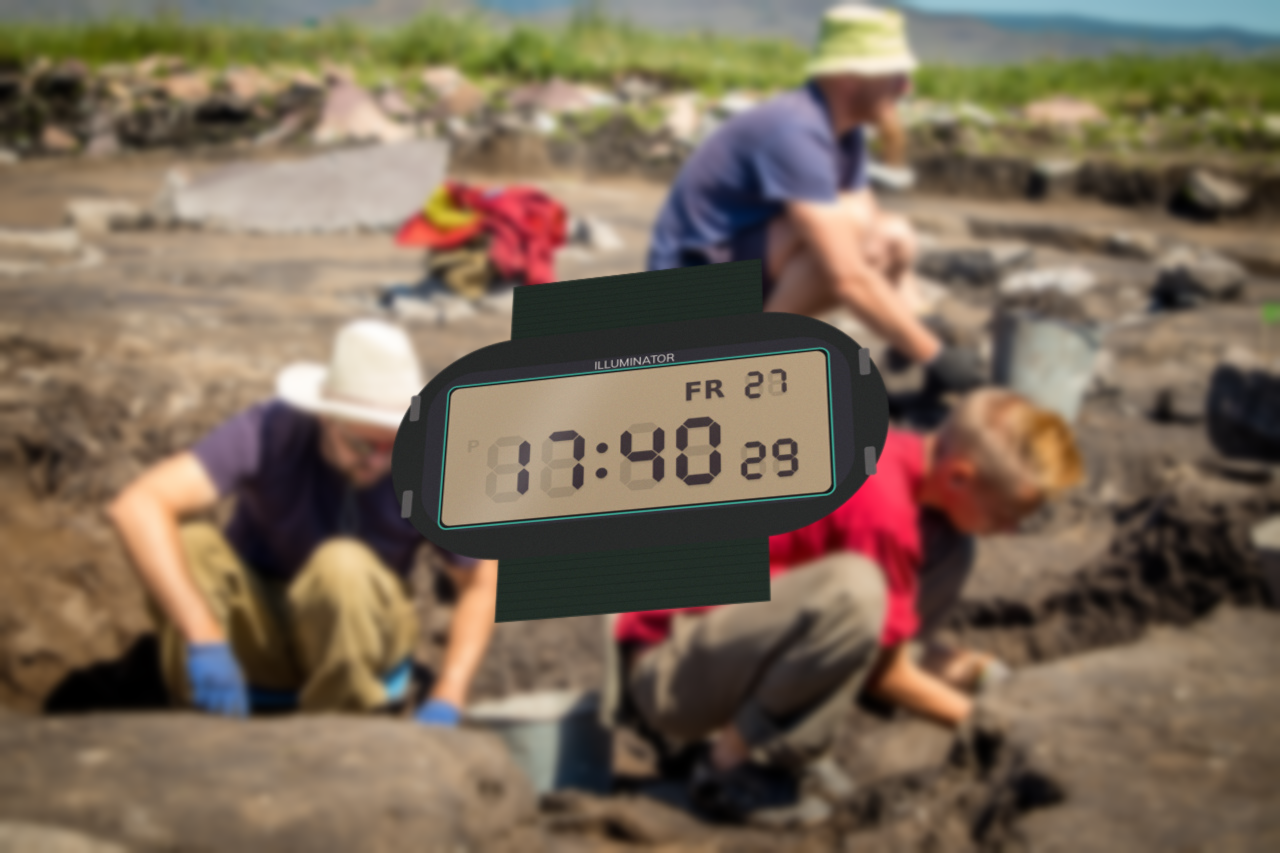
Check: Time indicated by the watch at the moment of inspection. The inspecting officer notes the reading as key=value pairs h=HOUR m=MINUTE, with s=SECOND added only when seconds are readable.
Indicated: h=17 m=40 s=29
